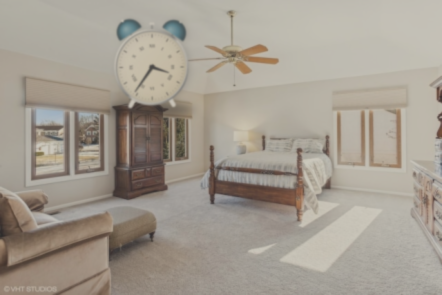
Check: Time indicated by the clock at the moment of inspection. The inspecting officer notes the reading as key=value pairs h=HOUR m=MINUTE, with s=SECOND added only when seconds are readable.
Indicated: h=3 m=36
